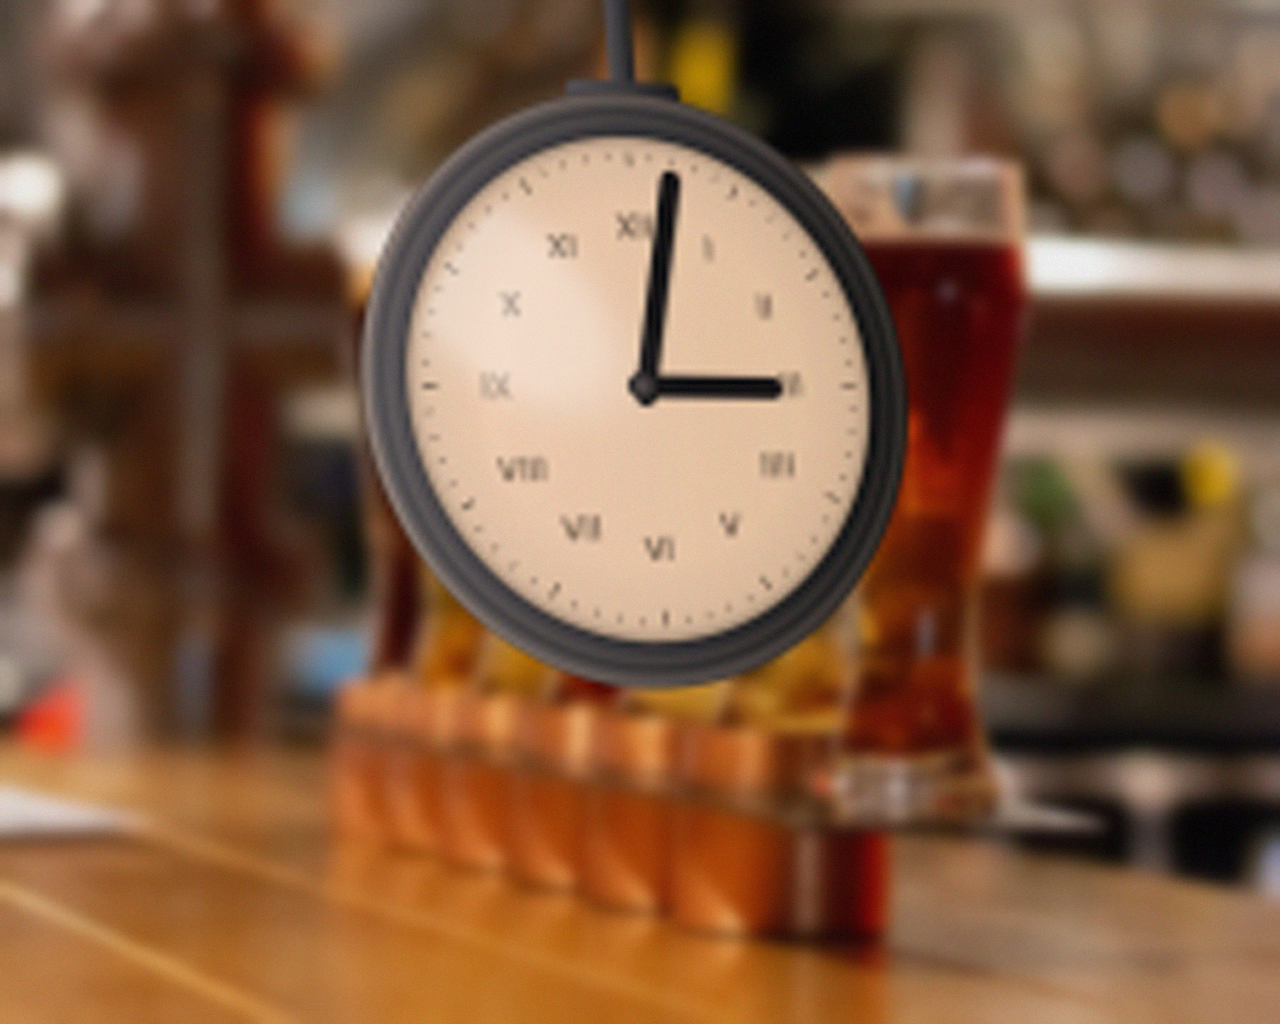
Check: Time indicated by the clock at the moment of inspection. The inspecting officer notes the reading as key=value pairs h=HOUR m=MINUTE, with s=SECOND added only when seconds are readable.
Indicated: h=3 m=2
